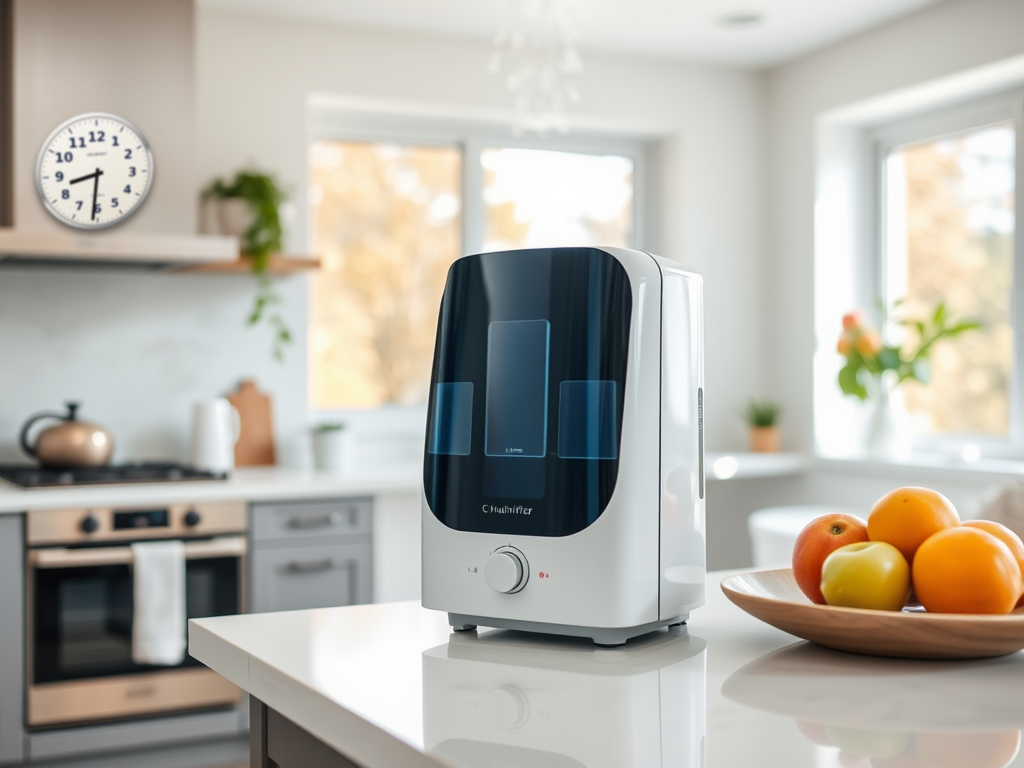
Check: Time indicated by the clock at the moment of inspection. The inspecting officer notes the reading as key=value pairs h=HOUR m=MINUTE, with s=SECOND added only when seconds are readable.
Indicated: h=8 m=31
